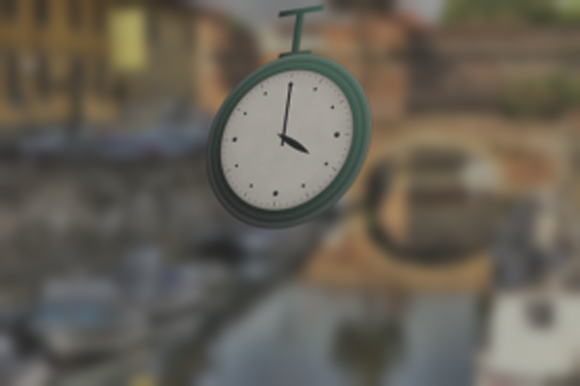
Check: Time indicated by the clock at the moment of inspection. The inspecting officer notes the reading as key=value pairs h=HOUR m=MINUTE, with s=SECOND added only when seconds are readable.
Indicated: h=4 m=0
